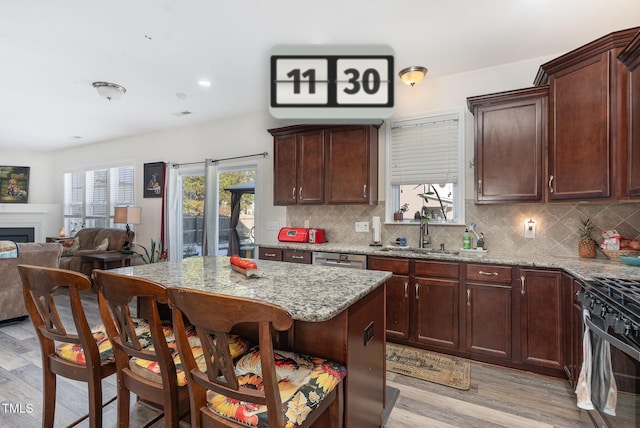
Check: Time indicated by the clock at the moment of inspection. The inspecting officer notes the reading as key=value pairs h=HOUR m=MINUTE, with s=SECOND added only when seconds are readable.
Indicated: h=11 m=30
